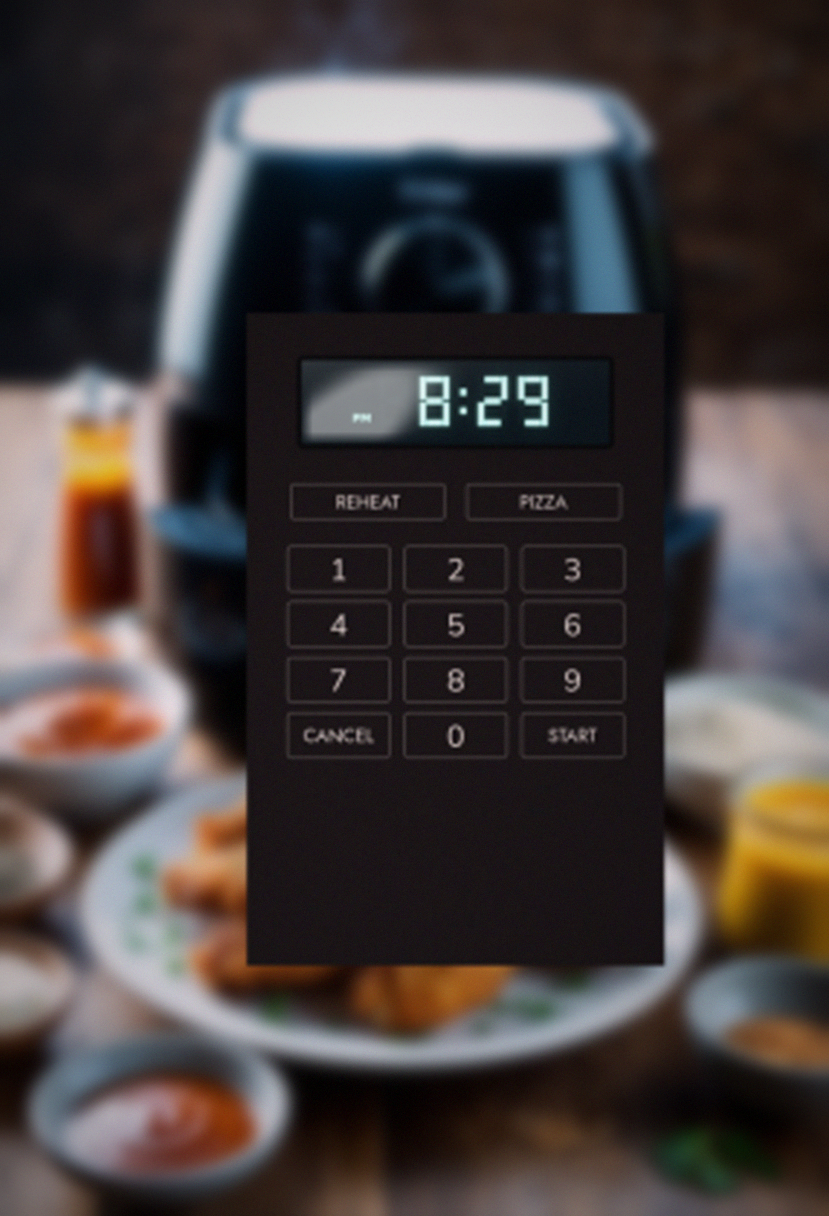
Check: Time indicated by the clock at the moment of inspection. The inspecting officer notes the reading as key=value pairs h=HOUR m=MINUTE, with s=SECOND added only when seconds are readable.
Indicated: h=8 m=29
